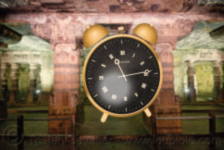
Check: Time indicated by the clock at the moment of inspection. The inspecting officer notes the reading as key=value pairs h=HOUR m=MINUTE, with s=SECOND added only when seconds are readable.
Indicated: h=11 m=14
